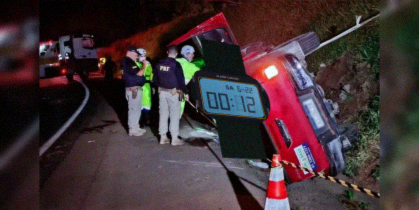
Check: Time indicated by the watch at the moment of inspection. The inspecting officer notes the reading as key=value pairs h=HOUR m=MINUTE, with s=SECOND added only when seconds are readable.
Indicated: h=0 m=12
